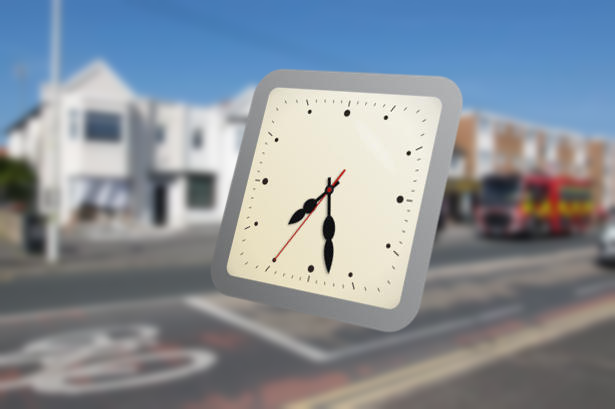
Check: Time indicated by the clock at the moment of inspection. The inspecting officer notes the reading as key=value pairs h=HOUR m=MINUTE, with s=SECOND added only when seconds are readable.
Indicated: h=7 m=27 s=35
